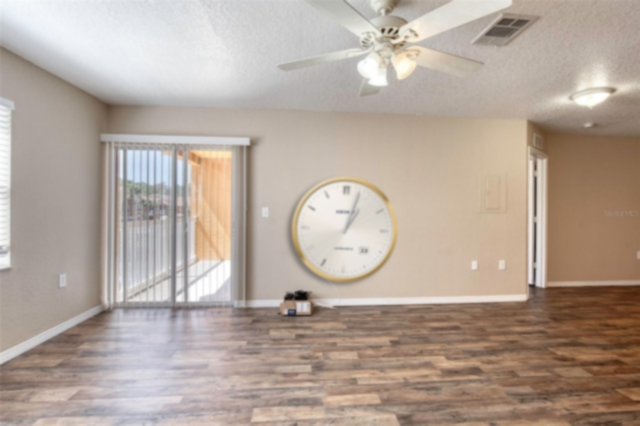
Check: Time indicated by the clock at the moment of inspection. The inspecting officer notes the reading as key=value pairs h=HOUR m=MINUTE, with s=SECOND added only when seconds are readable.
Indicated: h=1 m=3
